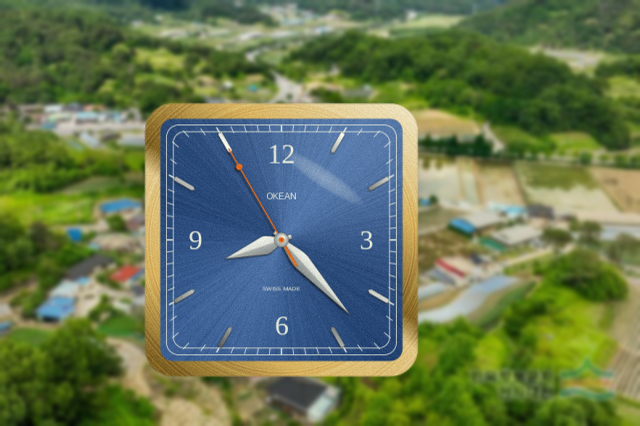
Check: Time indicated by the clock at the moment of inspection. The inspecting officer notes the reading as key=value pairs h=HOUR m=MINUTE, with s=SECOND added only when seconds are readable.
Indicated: h=8 m=22 s=55
